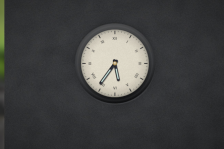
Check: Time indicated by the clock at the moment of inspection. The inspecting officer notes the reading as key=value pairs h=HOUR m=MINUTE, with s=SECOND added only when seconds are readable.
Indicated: h=5 m=36
